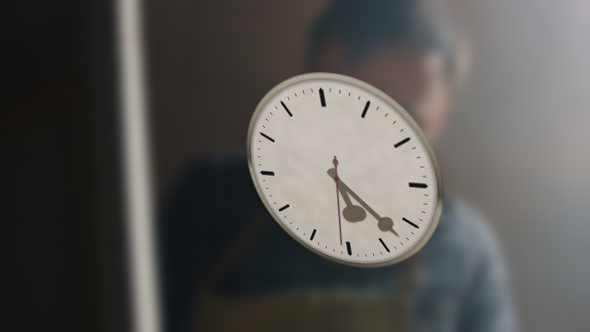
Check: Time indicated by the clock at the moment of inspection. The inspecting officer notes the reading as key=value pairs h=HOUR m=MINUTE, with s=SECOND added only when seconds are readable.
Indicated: h=5 m=22 s=31
